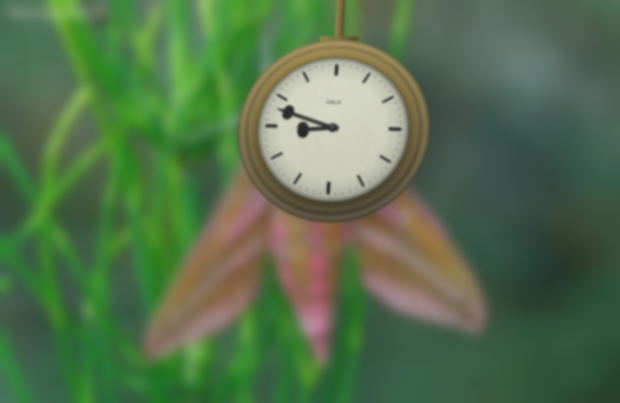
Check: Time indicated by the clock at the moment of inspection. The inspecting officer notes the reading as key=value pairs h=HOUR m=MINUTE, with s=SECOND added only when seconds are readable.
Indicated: h=8 m=48
